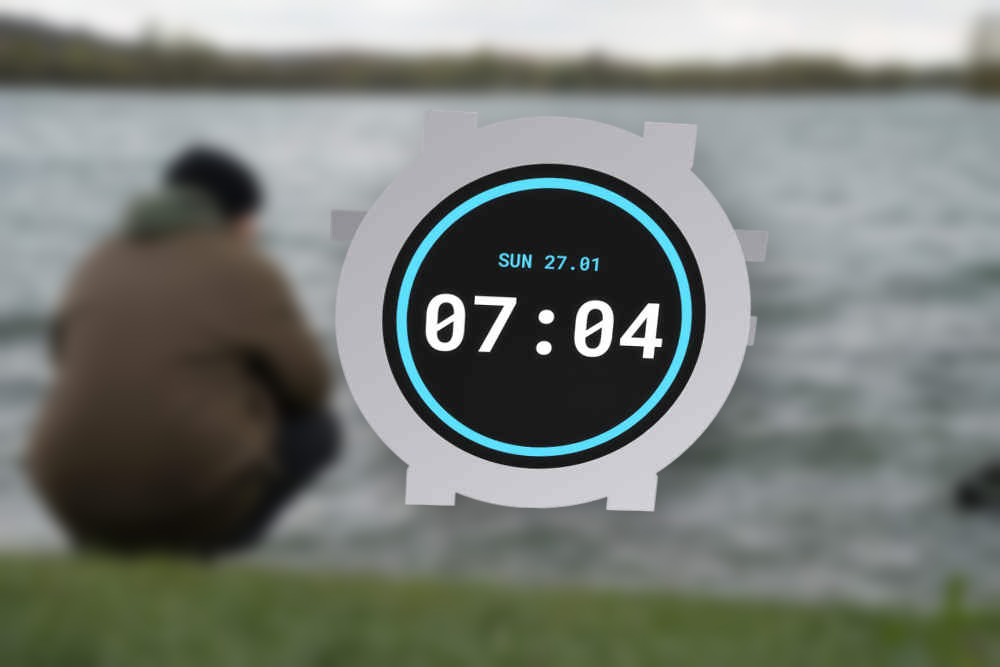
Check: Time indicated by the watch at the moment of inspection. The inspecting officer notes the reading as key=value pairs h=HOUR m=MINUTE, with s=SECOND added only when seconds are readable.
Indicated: h=7 m=4
